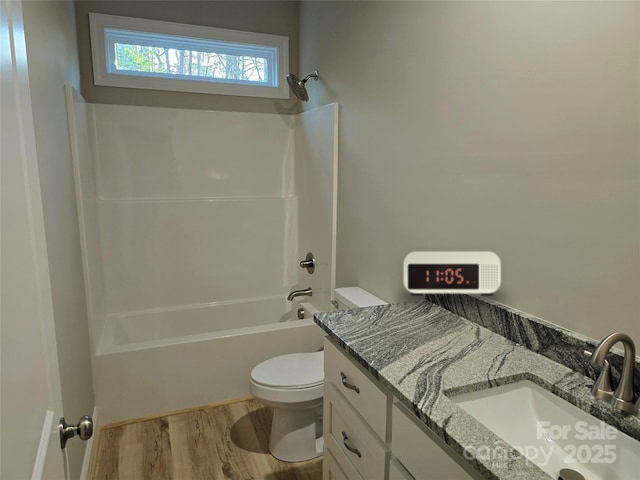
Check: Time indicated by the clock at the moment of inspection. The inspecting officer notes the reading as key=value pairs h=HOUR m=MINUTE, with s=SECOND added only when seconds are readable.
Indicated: h=11 m=5
